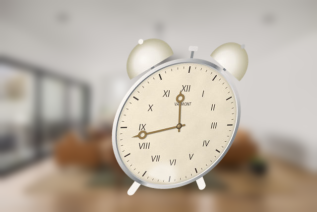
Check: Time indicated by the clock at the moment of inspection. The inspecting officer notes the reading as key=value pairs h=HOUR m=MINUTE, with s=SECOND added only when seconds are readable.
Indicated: h=11 m=43
